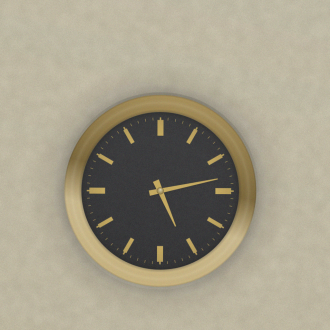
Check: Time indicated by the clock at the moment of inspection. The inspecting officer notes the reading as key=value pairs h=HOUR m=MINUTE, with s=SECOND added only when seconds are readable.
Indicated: h=5 m=13
